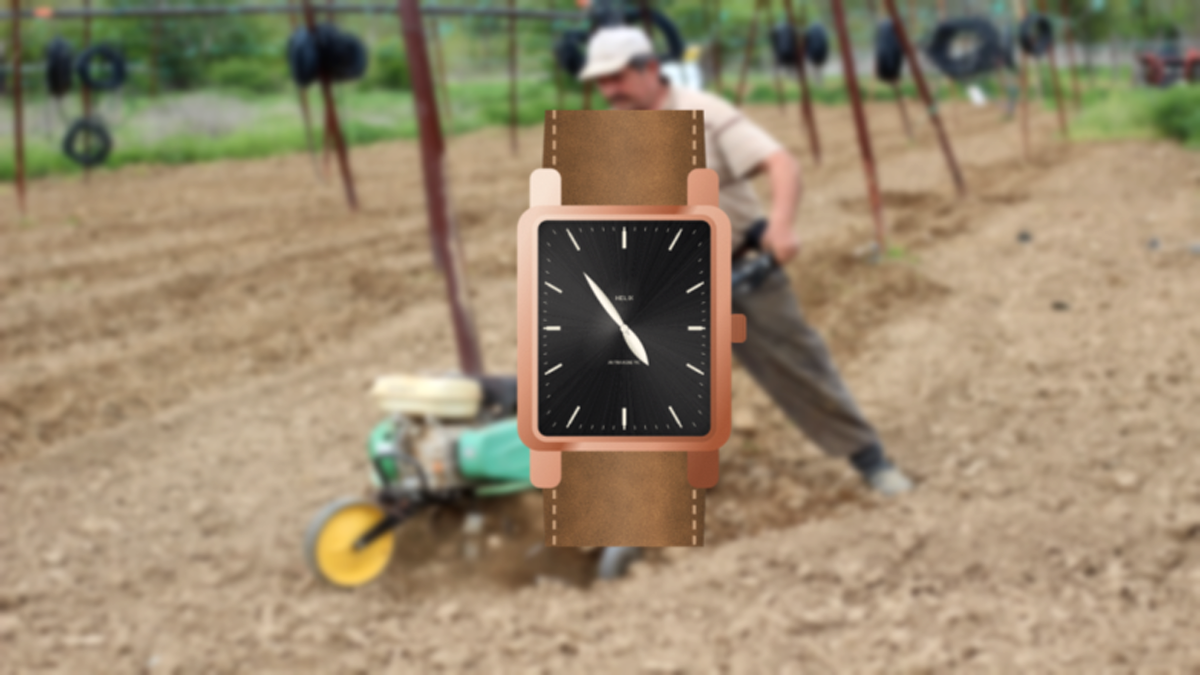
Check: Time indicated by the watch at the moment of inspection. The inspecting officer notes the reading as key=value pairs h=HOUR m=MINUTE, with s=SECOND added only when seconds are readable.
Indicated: h=4 m=54
